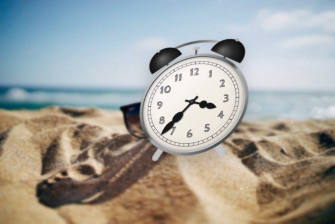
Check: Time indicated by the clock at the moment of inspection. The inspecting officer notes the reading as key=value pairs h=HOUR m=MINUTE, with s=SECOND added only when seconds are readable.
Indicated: h=3 m=37
